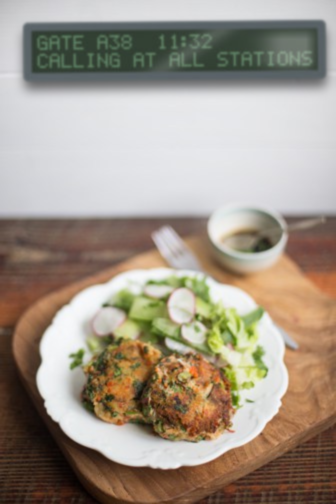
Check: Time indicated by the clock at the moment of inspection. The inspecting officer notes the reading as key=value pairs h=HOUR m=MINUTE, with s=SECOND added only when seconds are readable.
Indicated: h=11 m=32
